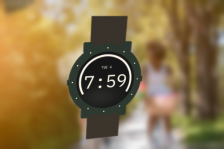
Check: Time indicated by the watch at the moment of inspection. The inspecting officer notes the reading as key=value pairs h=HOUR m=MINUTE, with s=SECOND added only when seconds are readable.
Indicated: h=7 m=59
